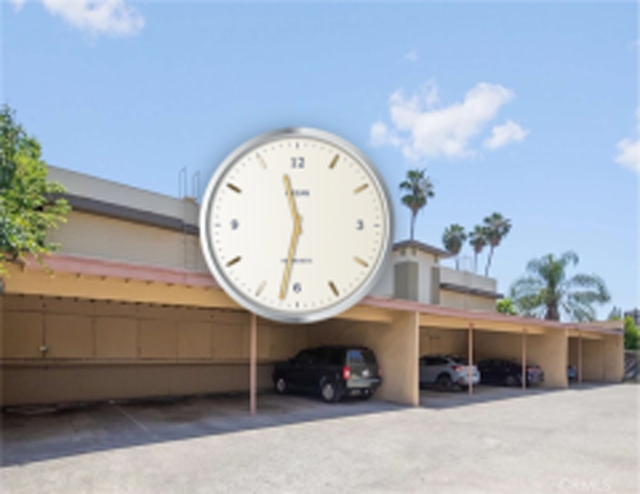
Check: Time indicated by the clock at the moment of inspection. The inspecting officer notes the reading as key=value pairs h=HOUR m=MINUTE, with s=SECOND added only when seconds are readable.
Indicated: h=11 m=32
